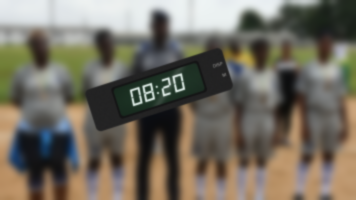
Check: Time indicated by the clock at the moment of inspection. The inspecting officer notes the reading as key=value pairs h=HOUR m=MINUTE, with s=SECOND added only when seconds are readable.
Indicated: h=8 m=20
